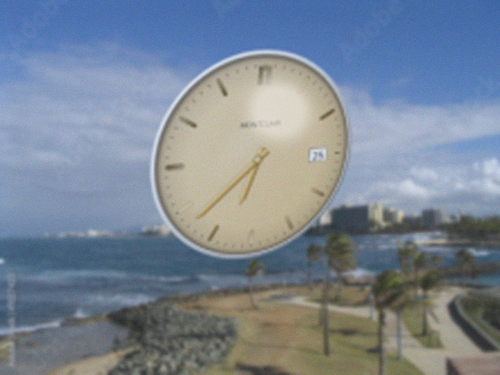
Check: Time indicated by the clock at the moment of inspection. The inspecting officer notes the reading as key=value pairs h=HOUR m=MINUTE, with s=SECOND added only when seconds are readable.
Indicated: h=6 m=38
